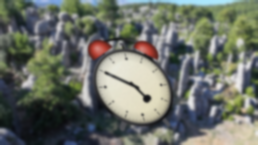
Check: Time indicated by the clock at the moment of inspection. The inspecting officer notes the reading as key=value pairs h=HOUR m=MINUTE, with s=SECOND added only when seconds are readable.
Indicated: h=4 m=50
